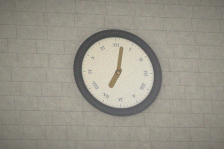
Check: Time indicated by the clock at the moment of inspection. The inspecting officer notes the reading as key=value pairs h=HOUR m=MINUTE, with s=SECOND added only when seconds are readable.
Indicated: h=7 m=2
